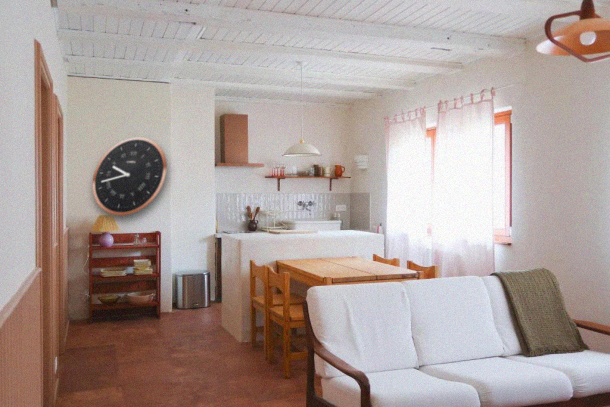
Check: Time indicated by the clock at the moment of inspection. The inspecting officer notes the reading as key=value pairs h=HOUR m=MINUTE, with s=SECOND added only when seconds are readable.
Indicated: h=9 m=42
